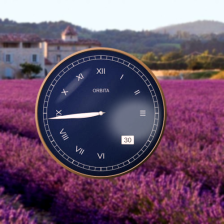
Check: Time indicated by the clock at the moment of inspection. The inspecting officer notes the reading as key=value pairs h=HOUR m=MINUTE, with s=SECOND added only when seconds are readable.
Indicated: h=8 m=44
